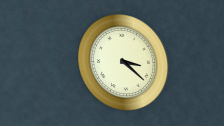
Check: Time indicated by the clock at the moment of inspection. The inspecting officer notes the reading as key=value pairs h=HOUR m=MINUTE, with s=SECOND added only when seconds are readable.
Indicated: h=3 m=22
